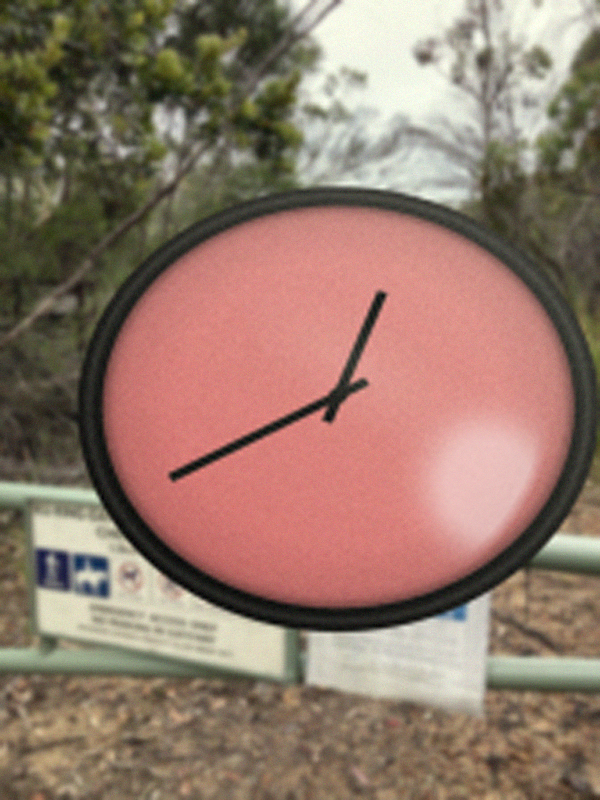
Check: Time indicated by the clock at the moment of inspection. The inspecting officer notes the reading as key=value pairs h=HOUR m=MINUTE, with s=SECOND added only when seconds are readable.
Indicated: h=12 m=40
